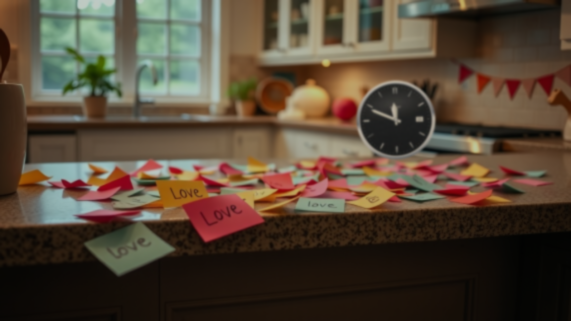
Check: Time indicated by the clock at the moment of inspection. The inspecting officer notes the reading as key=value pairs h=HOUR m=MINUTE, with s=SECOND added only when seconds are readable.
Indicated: h=11 m=49
